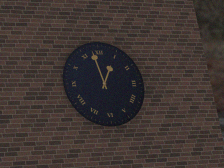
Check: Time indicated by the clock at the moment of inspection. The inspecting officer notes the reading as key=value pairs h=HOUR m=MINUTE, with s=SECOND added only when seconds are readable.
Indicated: h=12 m=58
